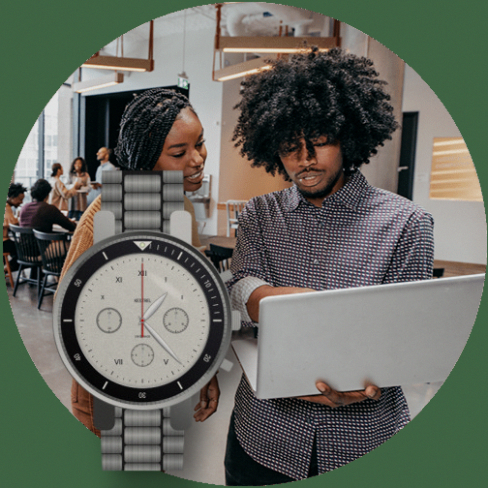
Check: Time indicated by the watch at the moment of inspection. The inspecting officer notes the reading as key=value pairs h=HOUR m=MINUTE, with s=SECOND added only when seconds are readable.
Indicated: h=1 m=23
